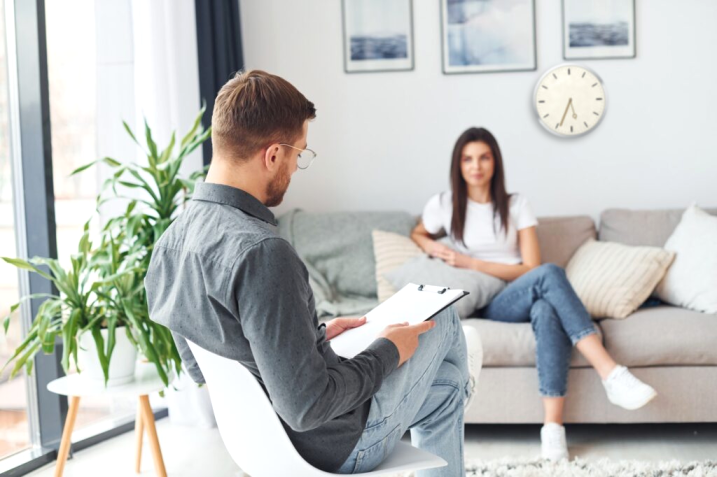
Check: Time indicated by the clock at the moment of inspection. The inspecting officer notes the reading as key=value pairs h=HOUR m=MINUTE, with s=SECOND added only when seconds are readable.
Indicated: h=5 m=34
